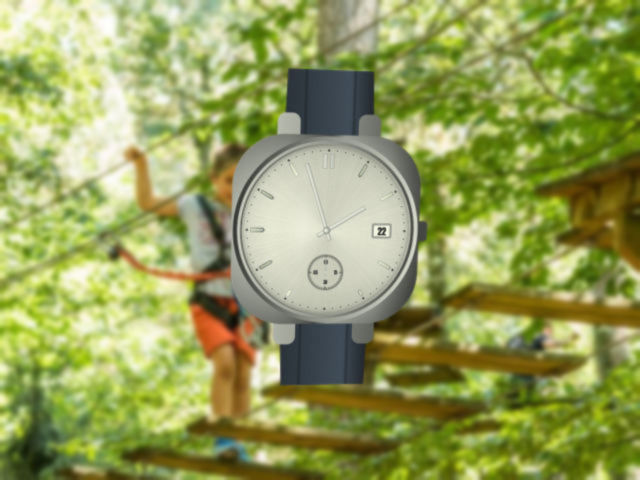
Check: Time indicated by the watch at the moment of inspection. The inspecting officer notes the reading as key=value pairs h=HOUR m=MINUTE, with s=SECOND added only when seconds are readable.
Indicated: h=1 m=57
